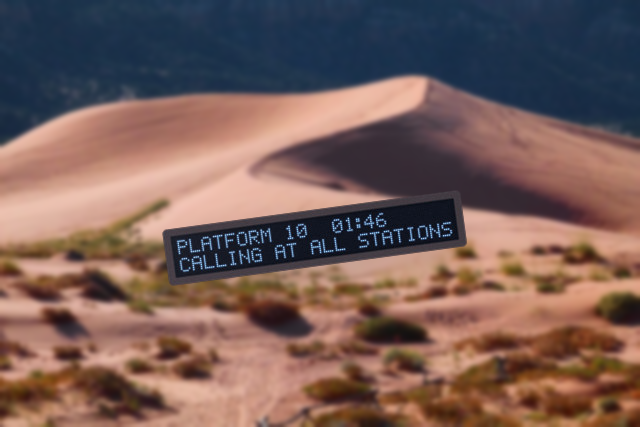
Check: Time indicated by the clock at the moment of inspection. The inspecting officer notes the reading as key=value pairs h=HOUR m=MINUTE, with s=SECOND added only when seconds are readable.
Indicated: h=1 m=46
